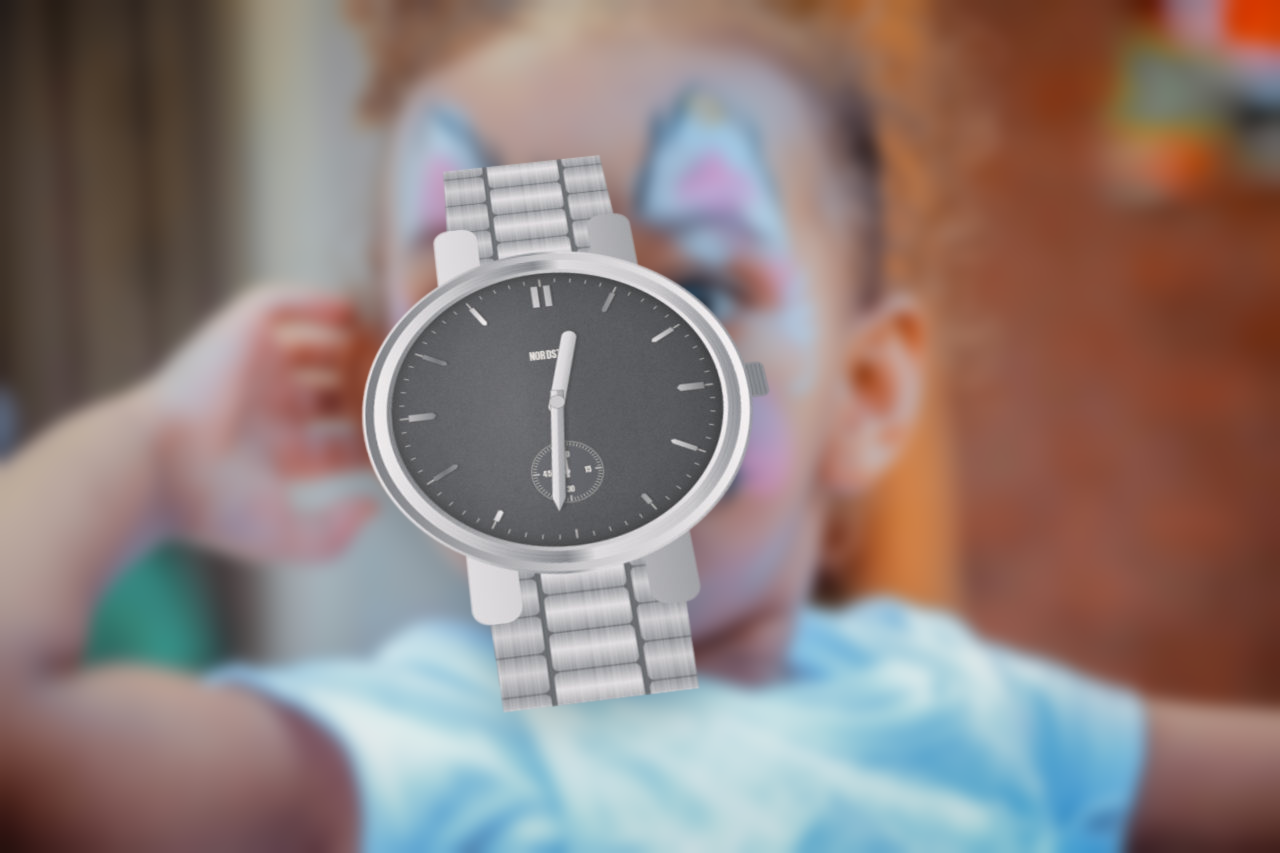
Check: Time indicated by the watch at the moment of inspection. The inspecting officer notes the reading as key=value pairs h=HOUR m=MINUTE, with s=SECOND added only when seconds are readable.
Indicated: h=12 m=31
